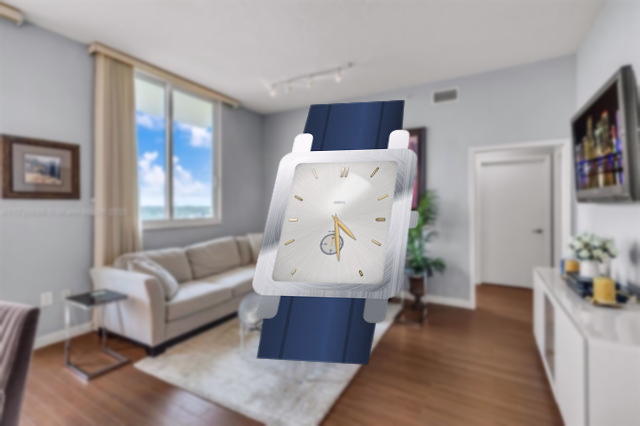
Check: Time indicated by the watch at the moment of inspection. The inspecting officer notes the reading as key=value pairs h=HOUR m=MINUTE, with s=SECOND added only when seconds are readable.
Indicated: h=4 m=28
